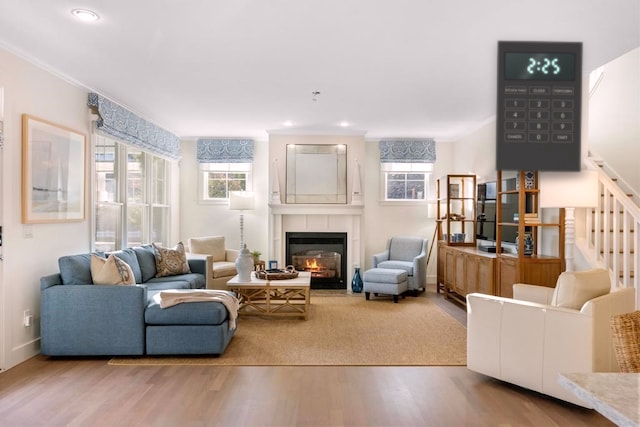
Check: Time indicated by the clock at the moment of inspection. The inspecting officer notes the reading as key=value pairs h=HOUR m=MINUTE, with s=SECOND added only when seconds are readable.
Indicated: h=2 m=25
